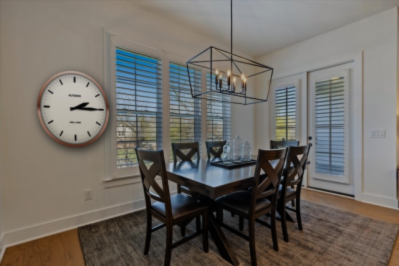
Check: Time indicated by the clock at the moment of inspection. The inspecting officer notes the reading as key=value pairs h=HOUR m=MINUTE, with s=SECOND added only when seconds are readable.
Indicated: h=2 m=15
